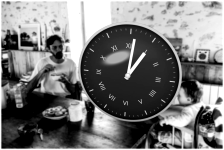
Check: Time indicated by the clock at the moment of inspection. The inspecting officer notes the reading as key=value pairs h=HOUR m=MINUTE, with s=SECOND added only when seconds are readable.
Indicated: h=1 m=1
